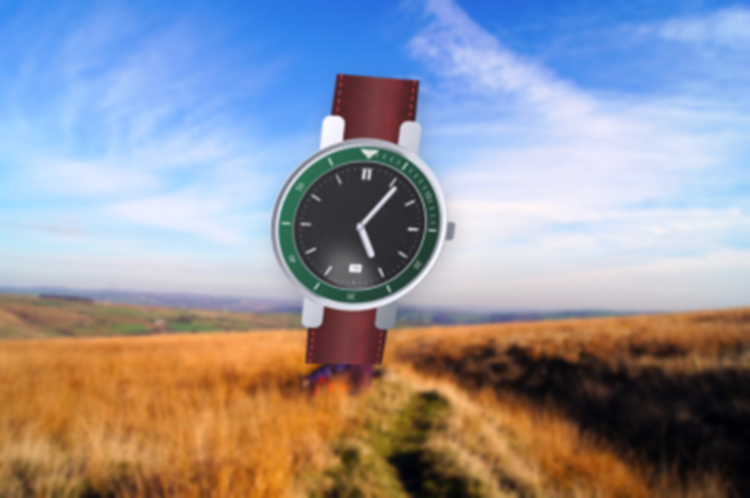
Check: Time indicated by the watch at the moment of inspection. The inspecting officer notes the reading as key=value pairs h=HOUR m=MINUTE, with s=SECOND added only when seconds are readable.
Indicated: h=5 m=6
